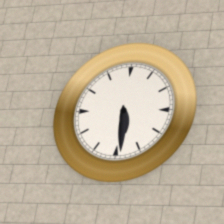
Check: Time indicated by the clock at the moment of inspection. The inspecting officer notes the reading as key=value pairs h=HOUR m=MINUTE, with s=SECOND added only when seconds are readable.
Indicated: h=5 m=29
